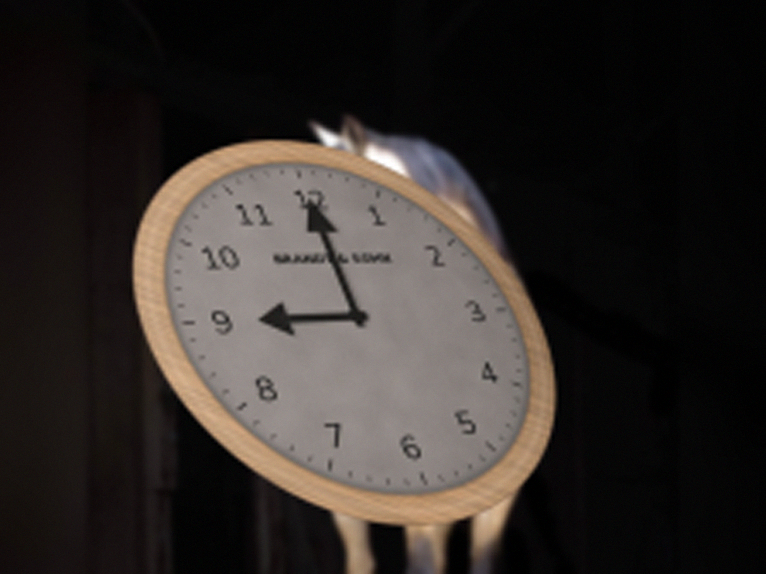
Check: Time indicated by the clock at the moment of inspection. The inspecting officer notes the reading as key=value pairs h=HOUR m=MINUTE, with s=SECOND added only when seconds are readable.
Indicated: h=9 m=0
